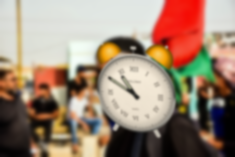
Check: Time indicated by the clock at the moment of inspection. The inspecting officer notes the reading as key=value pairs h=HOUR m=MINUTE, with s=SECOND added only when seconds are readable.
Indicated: h=10 m=50
